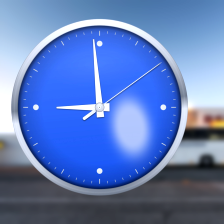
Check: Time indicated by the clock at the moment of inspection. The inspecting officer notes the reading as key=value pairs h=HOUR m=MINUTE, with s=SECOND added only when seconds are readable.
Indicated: h=8 m=59 s=9
